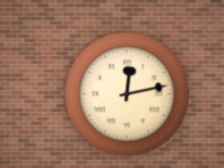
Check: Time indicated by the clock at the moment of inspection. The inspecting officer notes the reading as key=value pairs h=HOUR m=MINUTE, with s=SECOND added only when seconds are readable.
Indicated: h=12 m=13
